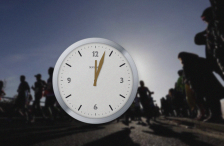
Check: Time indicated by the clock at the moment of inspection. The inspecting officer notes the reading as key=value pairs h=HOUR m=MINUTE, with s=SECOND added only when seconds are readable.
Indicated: h=12 m=3
